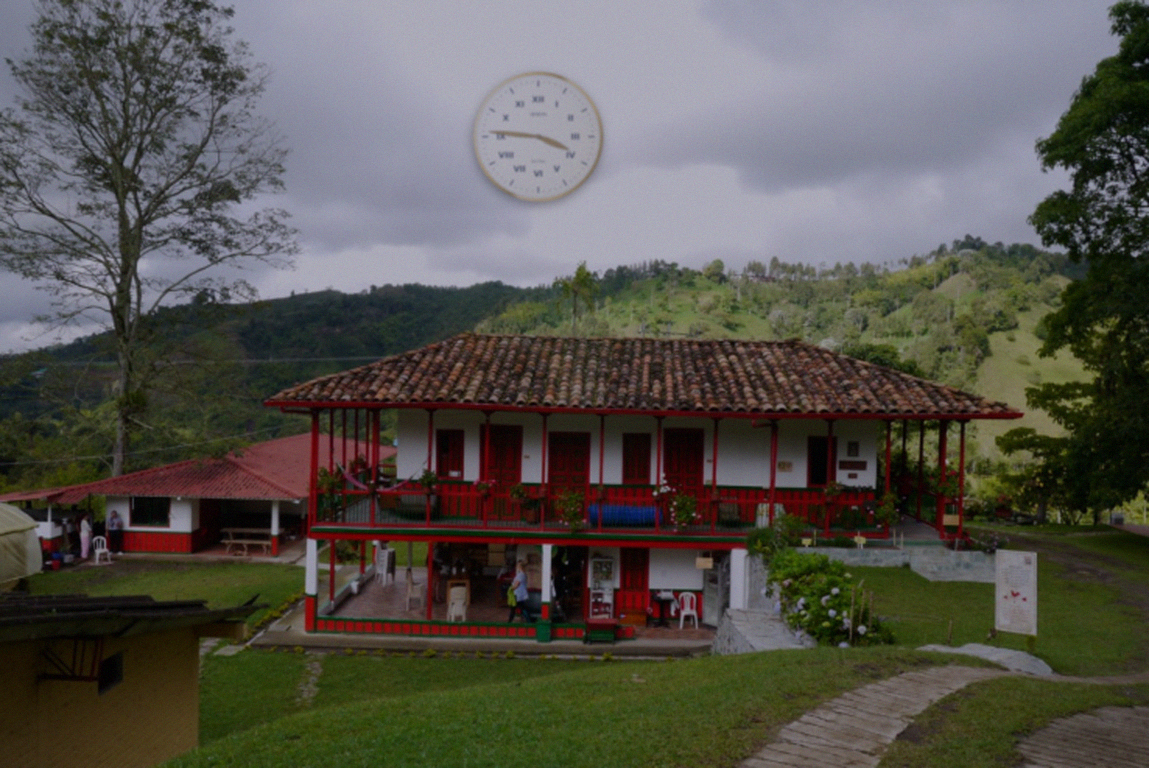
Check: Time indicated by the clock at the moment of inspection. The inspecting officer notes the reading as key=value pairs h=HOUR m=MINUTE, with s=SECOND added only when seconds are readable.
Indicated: h=3 m=46
